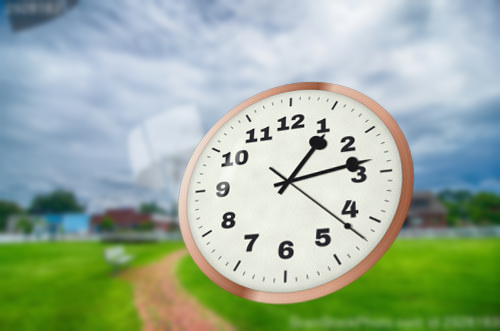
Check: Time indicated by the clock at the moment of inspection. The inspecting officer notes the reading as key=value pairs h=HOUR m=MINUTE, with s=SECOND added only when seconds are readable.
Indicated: h=1 m=13 s=22
